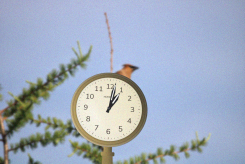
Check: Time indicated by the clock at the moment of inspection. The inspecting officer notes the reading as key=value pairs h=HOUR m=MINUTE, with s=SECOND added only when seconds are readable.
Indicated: h=1 m=2
